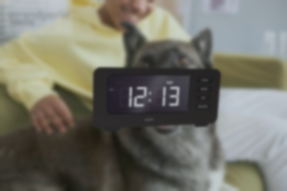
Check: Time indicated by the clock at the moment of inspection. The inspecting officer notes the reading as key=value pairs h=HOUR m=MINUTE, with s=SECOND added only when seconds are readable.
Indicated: h=12 m=13
